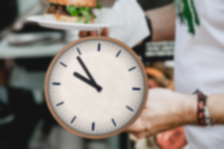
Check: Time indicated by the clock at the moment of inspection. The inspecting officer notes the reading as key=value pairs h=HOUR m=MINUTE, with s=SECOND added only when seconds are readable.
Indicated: h=9 m=54
